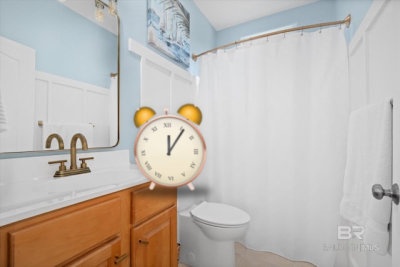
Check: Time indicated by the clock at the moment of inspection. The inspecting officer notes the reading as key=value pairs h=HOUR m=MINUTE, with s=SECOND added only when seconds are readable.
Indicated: h=12 m=6
